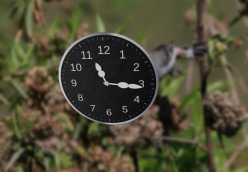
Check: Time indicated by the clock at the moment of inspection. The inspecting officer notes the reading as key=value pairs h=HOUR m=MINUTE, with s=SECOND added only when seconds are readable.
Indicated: h=11 m=16
